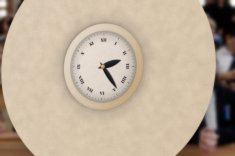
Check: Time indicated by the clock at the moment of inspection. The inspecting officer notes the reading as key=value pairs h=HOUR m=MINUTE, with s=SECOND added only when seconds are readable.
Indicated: h=2 m=24
